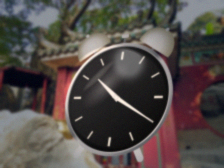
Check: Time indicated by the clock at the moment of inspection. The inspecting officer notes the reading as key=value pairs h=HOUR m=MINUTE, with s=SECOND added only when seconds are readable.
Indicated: h=10 m=20
